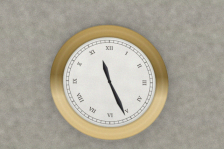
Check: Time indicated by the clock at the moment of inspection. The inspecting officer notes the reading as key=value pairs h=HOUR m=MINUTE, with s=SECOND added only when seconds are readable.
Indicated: h=11 m=26
